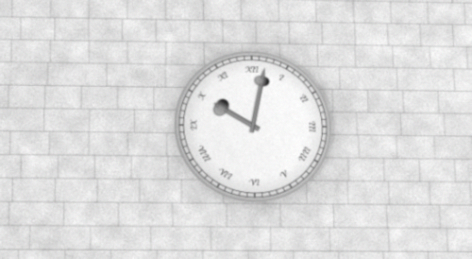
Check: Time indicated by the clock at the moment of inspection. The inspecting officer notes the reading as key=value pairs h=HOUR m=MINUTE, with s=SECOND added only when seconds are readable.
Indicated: h=10 m=2
